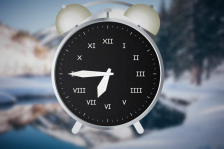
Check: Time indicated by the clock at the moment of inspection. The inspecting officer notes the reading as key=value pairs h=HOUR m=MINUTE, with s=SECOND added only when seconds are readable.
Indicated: h=6 m=45
